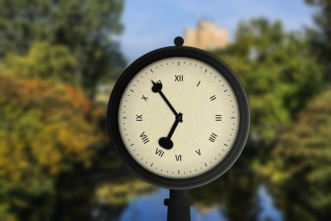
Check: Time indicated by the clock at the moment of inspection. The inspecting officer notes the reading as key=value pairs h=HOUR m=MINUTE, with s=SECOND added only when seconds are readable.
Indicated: h=6 m=54
